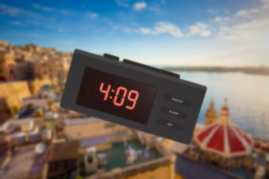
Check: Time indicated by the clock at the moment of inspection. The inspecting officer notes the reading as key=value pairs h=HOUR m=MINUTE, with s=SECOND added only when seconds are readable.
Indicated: h=4 m=9
